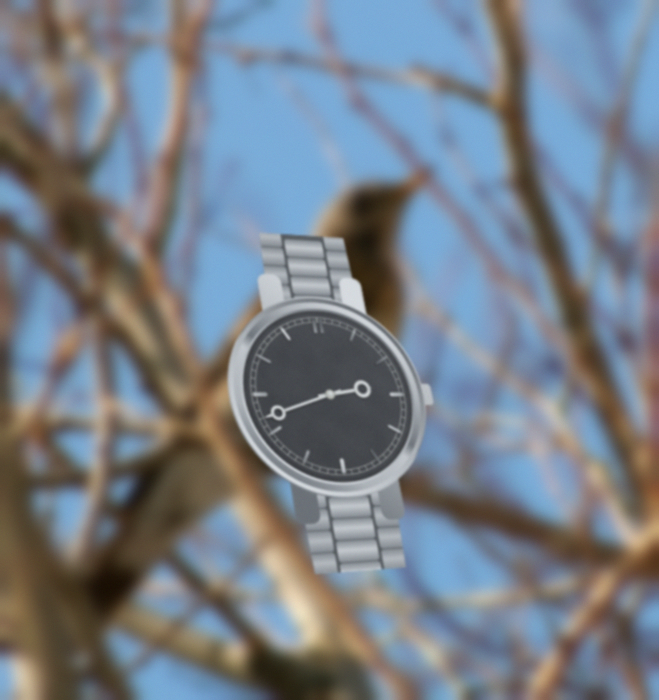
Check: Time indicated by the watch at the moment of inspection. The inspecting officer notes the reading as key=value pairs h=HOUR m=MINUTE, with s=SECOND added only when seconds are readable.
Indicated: h=2 m=42
